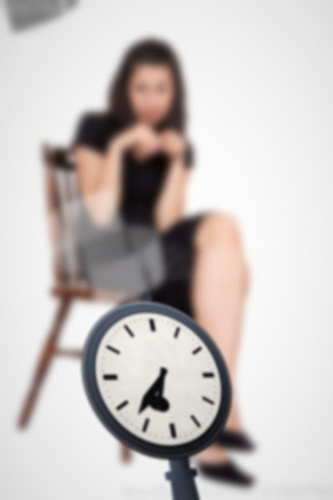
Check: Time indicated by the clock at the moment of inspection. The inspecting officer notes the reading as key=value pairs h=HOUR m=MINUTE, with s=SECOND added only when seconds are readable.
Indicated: h=6 m=37
